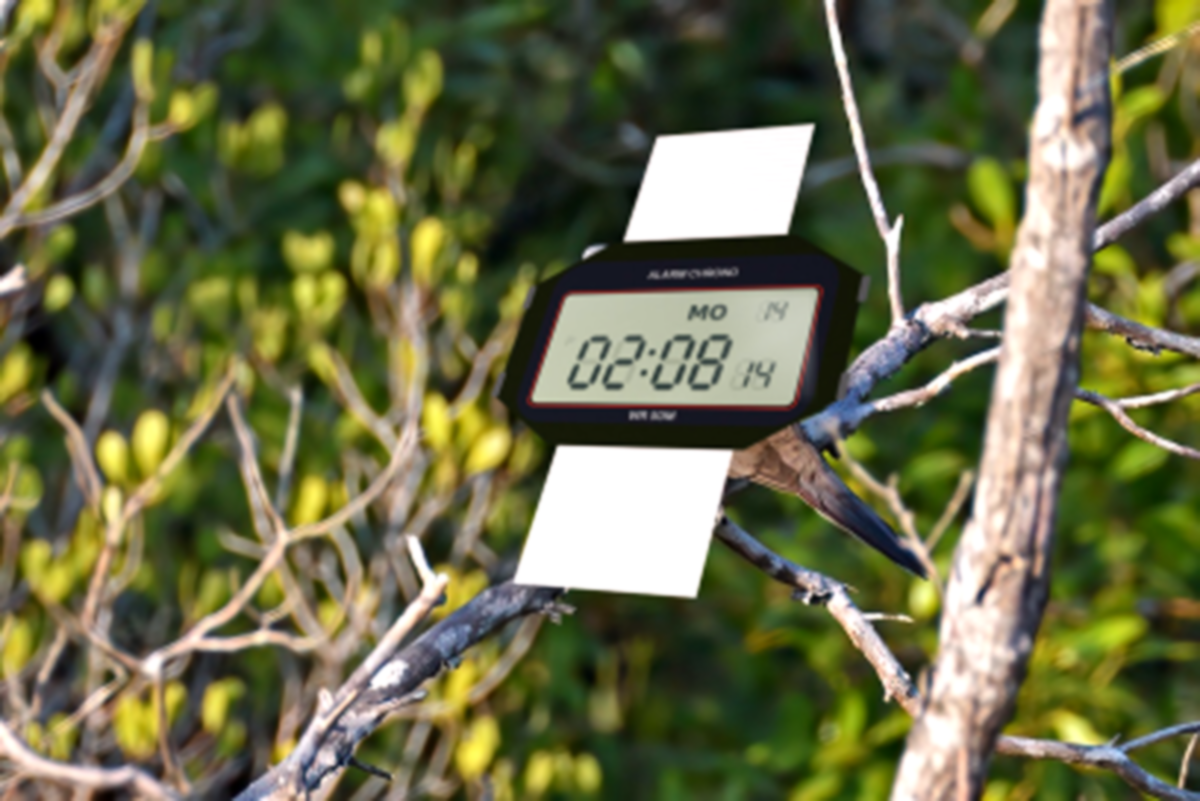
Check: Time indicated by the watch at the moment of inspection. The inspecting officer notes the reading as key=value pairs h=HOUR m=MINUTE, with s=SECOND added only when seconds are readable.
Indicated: h=2 m=8 s=14
